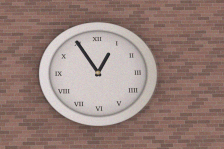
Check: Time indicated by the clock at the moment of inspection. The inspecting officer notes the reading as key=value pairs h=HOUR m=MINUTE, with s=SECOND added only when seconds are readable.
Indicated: h=12 m=55
